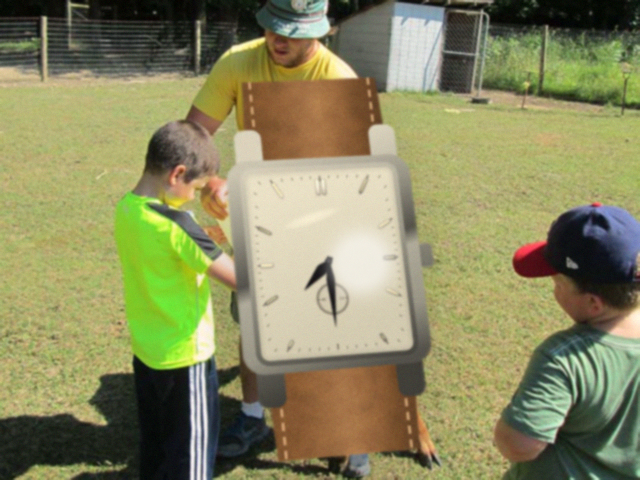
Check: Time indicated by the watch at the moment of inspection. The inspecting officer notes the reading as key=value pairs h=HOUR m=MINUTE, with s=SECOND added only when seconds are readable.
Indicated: h=7 m=30
